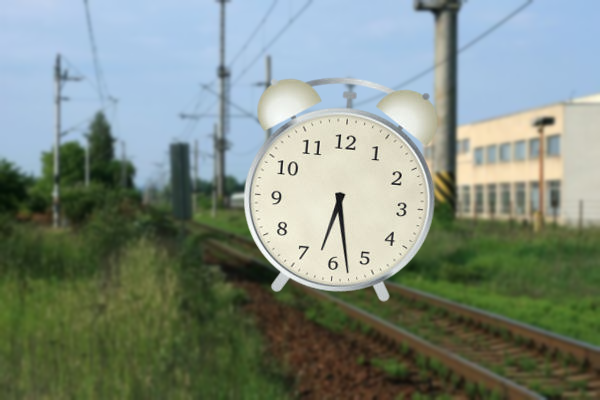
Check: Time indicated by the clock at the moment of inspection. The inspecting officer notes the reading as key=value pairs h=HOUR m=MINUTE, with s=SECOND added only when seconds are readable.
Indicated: h=6 m=28
